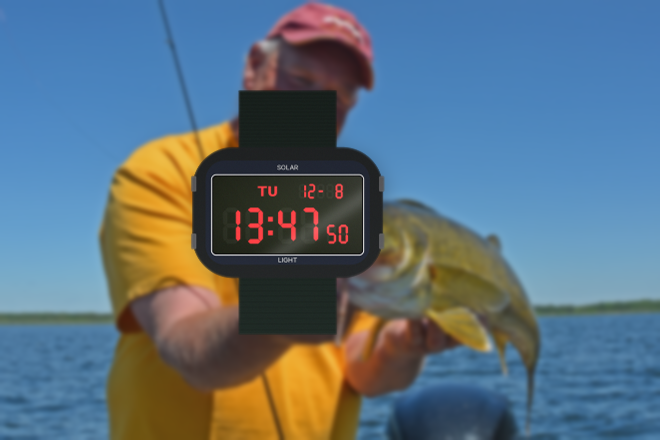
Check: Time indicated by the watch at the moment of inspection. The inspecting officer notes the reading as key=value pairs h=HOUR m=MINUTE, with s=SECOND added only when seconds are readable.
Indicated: h=13 m=47 s=50
